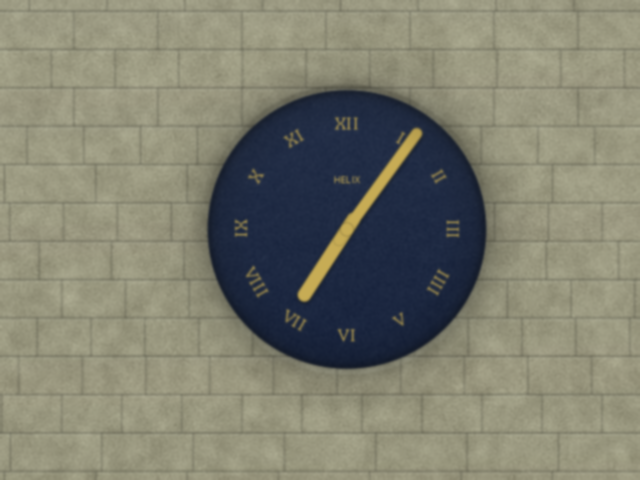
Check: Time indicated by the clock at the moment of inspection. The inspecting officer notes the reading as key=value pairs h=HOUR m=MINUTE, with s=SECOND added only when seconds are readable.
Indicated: h=7 m=6
